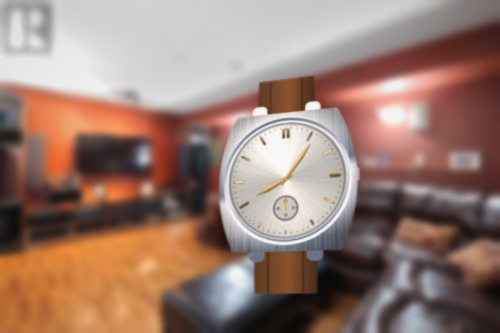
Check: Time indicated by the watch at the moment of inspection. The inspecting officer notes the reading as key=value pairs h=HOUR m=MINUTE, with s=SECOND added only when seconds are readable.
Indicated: h=8 m=6
